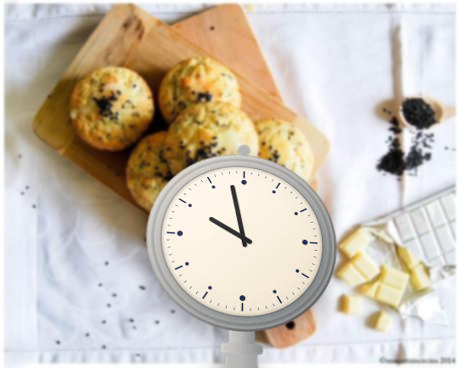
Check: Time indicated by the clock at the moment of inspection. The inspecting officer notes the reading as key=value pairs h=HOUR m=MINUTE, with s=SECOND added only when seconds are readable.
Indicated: h=9 m=58
